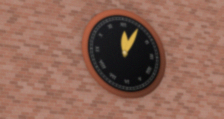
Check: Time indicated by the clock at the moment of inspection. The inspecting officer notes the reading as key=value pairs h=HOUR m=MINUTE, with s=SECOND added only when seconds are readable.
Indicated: h=12 m=5
